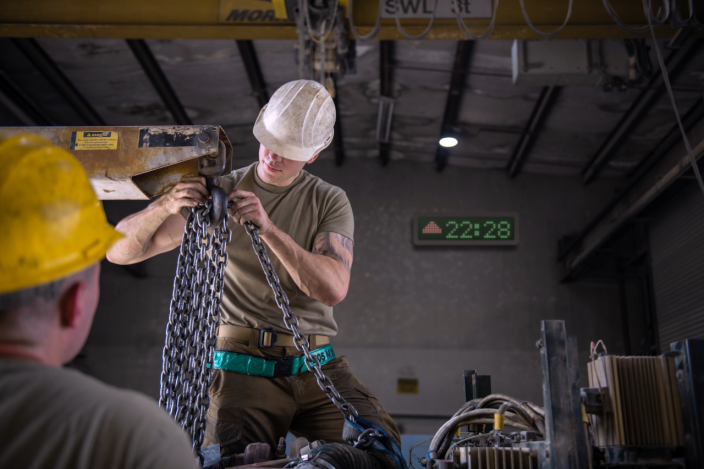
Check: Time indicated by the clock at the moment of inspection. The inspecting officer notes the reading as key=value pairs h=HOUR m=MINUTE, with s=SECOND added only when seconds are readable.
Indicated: h=22 m=28
